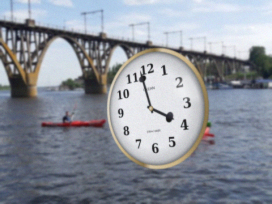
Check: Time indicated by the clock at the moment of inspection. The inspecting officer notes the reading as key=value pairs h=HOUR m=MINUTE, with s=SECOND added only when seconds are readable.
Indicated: h=3 m=58
